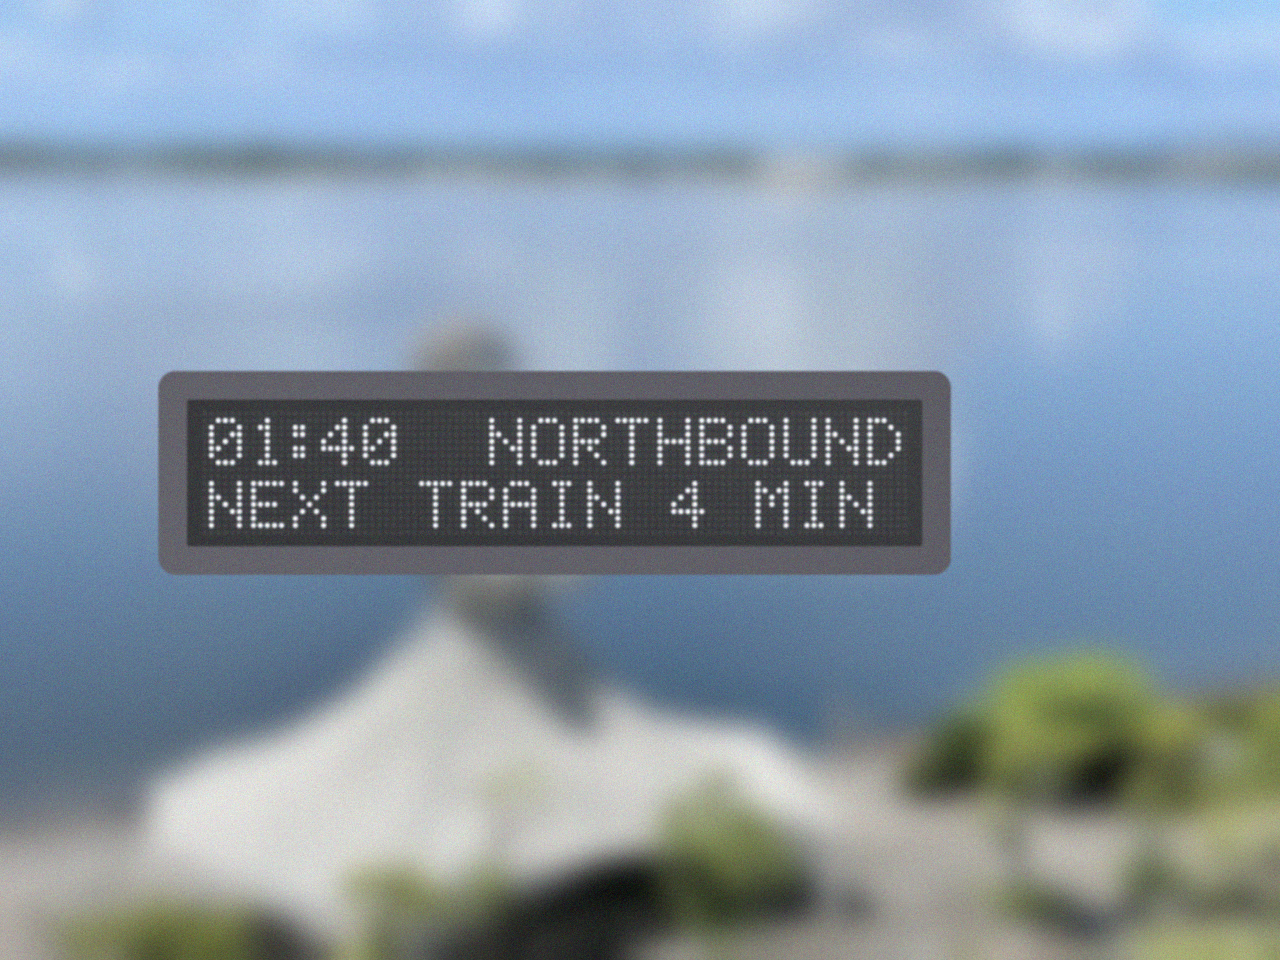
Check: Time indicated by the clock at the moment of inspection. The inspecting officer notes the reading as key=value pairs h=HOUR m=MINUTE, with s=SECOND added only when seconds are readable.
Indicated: h=1 m=40
